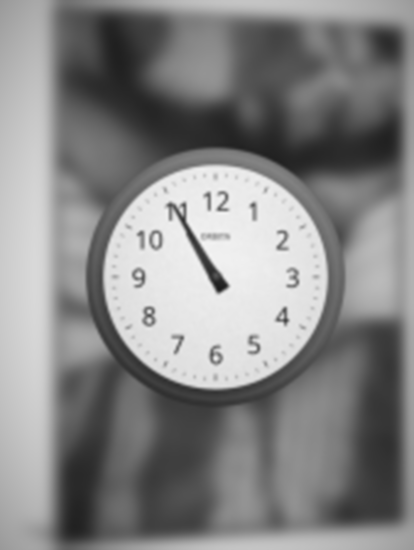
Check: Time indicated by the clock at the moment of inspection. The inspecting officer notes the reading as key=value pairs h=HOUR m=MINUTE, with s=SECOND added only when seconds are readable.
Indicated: h=10 m=55
